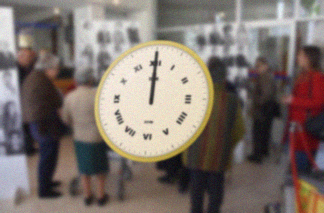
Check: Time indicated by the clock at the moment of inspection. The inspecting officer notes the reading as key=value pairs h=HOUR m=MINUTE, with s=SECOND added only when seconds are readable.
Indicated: h=12 m=0
